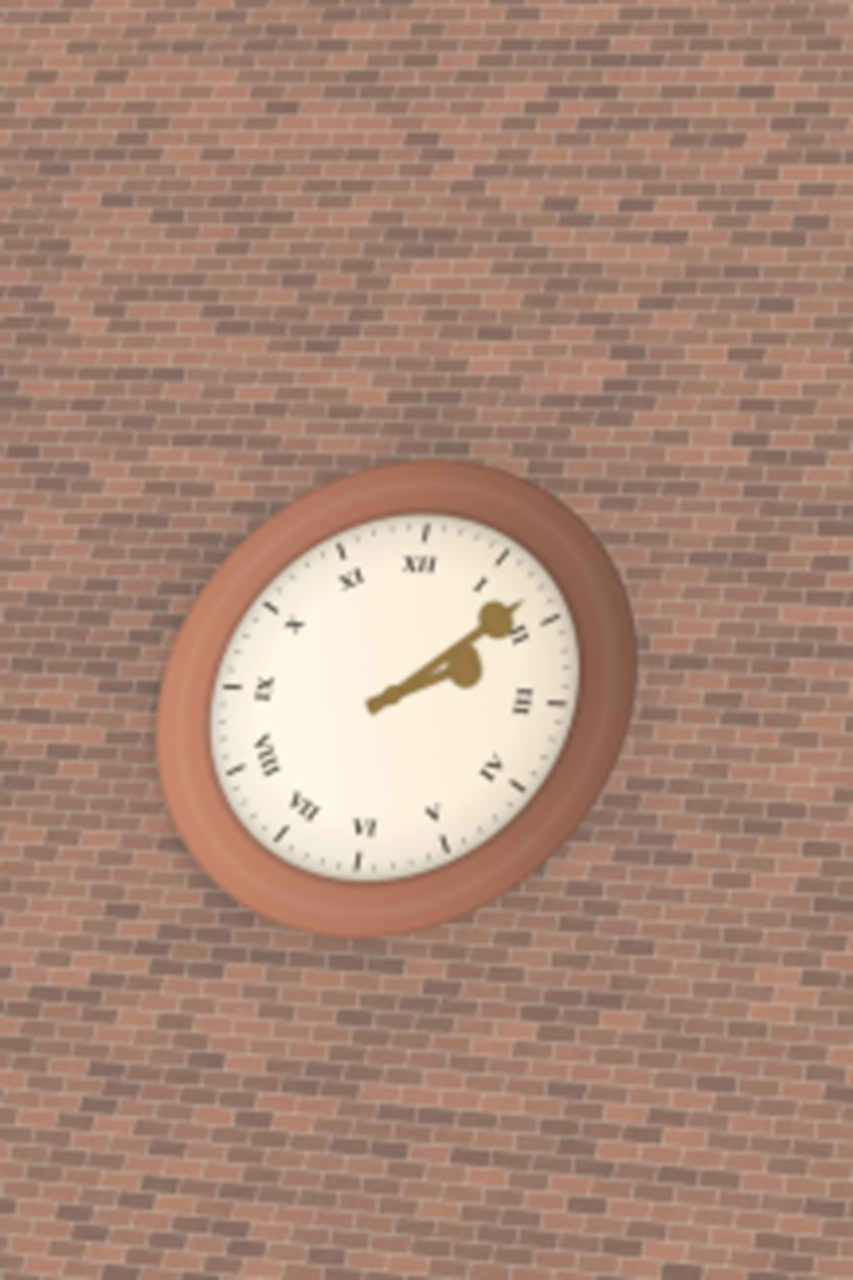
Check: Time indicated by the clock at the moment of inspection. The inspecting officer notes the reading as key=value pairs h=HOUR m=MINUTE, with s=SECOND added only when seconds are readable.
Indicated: h=2 m=8
